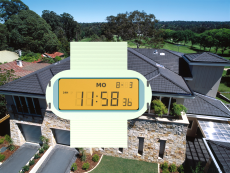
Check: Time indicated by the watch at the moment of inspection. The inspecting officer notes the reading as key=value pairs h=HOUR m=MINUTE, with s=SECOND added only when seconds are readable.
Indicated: h=11 m=58 s=36
